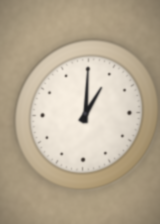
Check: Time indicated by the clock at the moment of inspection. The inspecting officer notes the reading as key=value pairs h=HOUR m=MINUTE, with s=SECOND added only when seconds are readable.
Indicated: h=1 m=0
